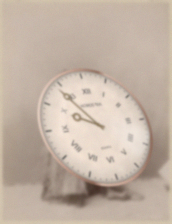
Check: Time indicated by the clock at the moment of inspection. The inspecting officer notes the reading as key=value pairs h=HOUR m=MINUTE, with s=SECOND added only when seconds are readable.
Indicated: h=9 m=54
